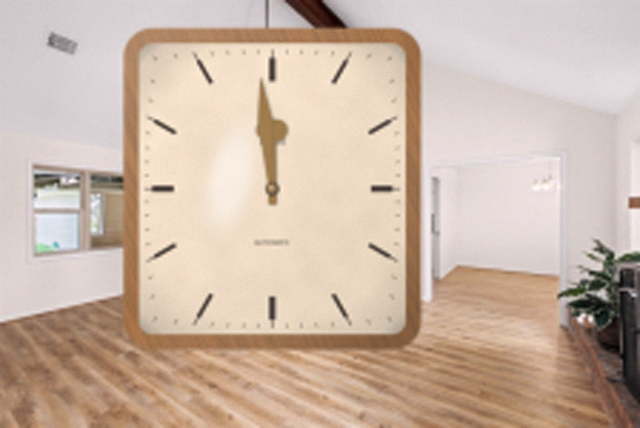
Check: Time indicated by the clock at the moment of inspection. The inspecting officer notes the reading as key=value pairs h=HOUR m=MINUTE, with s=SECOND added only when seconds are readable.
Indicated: h=11 m=59
